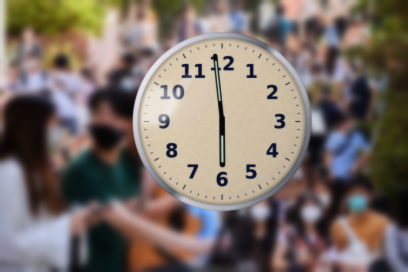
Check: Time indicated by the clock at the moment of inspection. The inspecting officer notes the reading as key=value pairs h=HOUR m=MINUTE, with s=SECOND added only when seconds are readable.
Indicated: h=5 m=59
